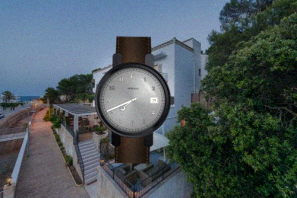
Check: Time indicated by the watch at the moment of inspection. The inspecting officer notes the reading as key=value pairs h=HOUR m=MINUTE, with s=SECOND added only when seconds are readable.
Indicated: h=7 m=41
